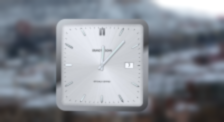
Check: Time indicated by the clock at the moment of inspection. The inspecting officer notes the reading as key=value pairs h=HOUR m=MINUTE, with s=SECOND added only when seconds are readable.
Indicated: h=12 m=7
